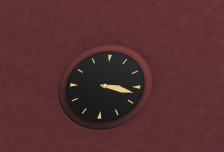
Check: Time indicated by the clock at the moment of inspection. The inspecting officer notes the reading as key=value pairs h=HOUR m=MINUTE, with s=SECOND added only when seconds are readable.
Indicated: h=3 m=17
